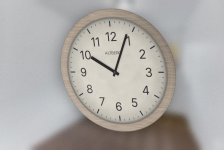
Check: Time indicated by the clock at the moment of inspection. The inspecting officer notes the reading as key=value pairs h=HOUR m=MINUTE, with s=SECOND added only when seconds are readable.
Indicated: h=10 m=4
